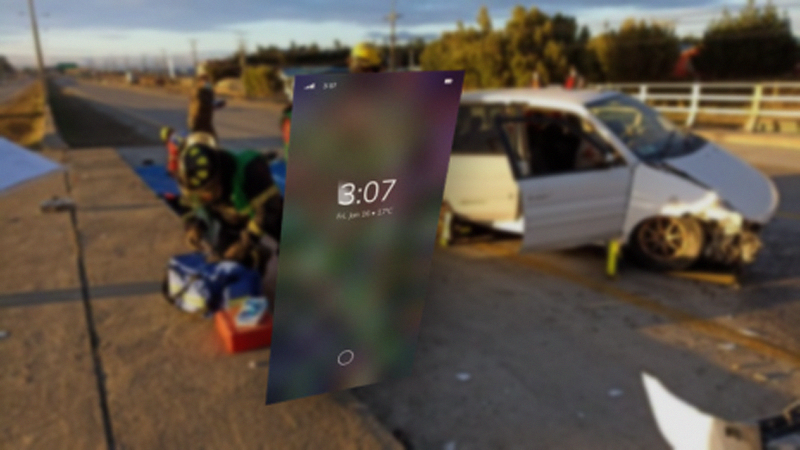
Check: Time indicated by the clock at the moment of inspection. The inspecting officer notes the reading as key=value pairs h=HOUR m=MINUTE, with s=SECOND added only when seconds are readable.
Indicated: h=3 m=7
